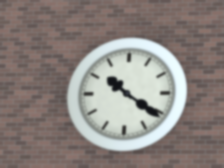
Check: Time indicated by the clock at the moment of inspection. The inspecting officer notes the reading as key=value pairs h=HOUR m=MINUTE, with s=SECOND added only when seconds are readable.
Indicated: h=10 m=21
